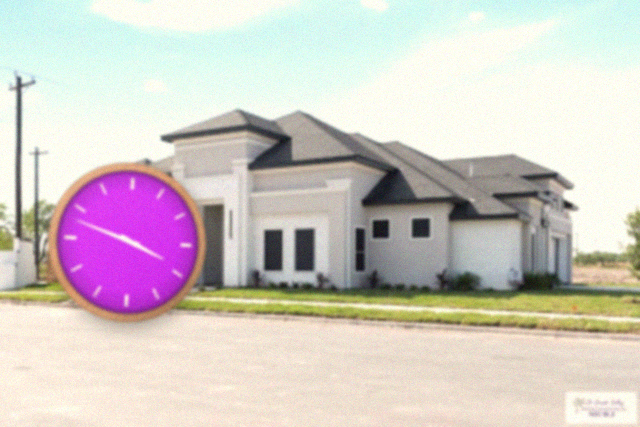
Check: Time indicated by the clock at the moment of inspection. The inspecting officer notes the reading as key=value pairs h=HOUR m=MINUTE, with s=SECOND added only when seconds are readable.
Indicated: h=3 m=48
